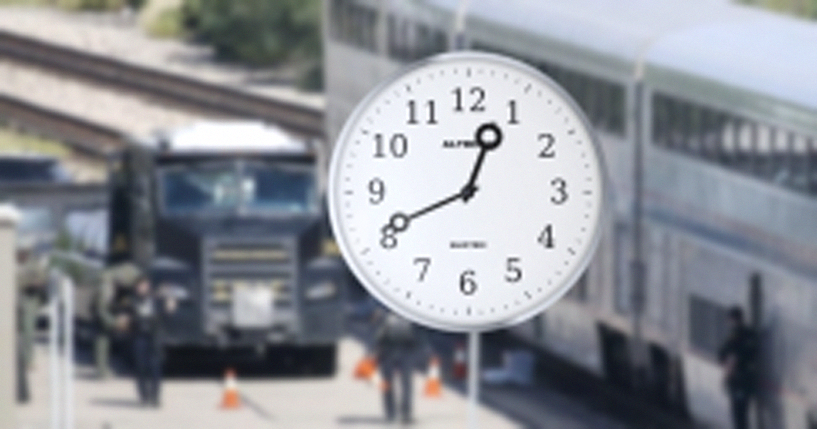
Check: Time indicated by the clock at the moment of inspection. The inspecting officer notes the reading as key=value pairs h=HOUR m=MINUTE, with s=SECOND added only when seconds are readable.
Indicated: h=12 m=41
